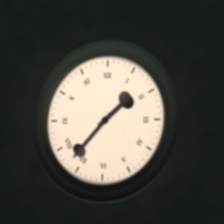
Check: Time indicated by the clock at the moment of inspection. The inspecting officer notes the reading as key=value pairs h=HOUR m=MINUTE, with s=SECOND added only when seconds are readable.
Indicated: h=1 m=37
